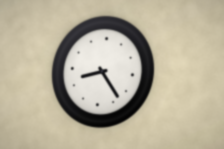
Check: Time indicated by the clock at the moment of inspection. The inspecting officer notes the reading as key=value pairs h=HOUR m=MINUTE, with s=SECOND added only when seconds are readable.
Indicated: h=8 m=23
